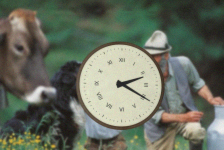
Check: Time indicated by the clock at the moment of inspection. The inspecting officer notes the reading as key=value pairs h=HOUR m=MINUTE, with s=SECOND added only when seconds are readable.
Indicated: h=2 m=20
